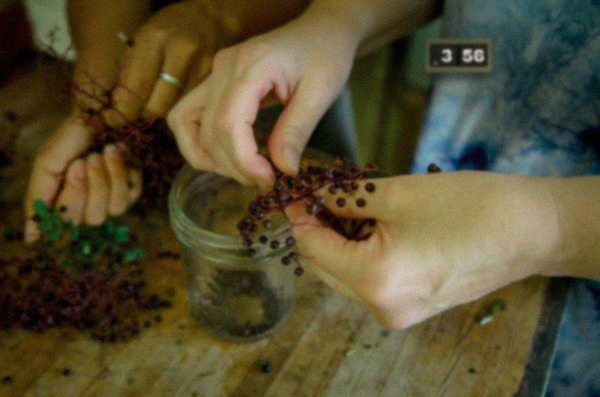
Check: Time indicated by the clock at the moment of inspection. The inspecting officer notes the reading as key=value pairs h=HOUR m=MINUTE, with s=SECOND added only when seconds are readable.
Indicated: h=3 m=56
